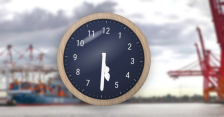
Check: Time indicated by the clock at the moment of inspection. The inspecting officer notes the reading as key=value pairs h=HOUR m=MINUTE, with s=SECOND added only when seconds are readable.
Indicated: h=5 m=30
